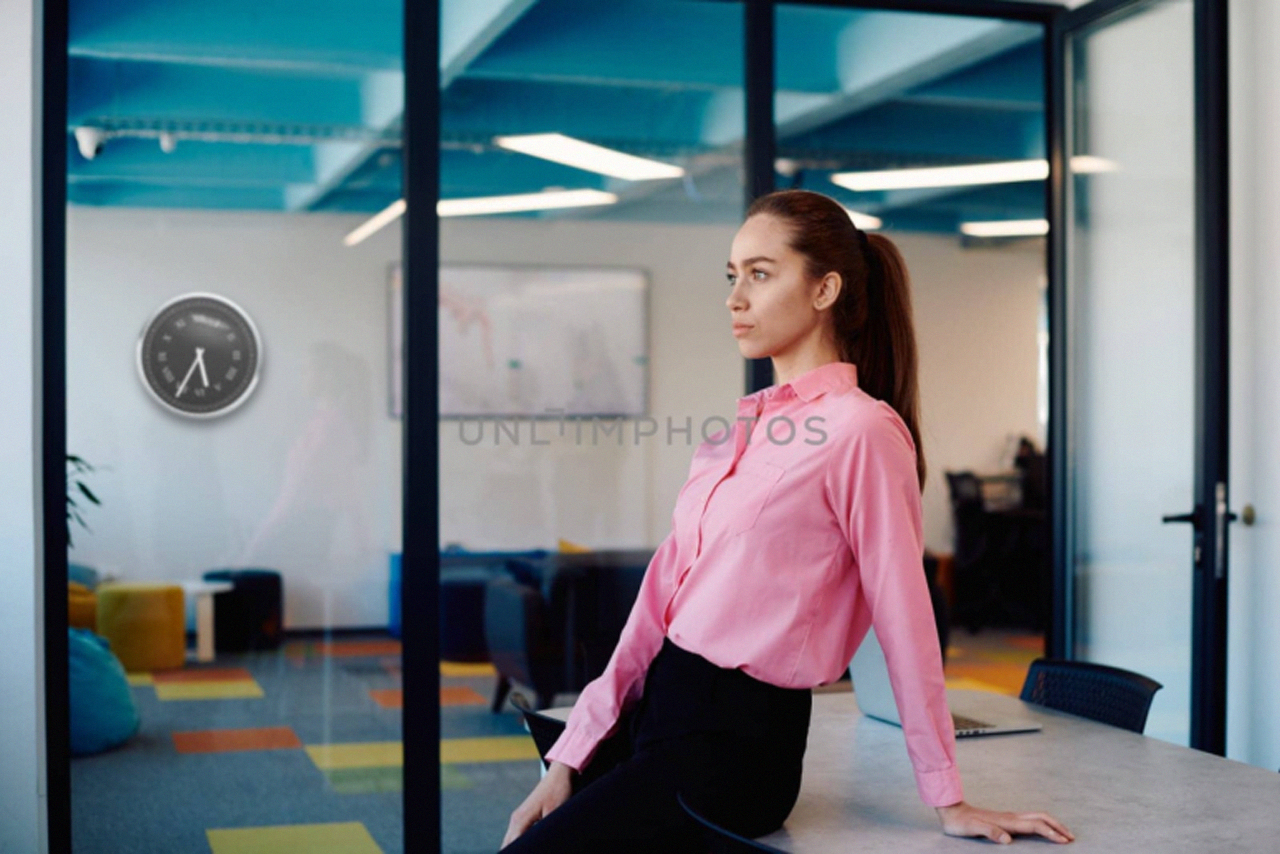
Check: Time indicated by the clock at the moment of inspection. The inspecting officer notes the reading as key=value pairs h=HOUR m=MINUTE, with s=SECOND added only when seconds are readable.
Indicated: h=5 m=35
